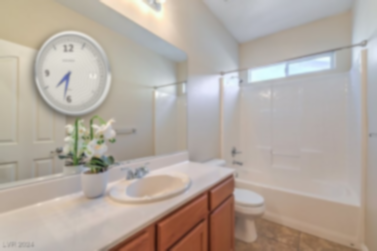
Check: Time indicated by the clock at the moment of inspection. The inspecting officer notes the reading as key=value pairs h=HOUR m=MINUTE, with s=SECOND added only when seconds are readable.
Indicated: h=7 m=32
